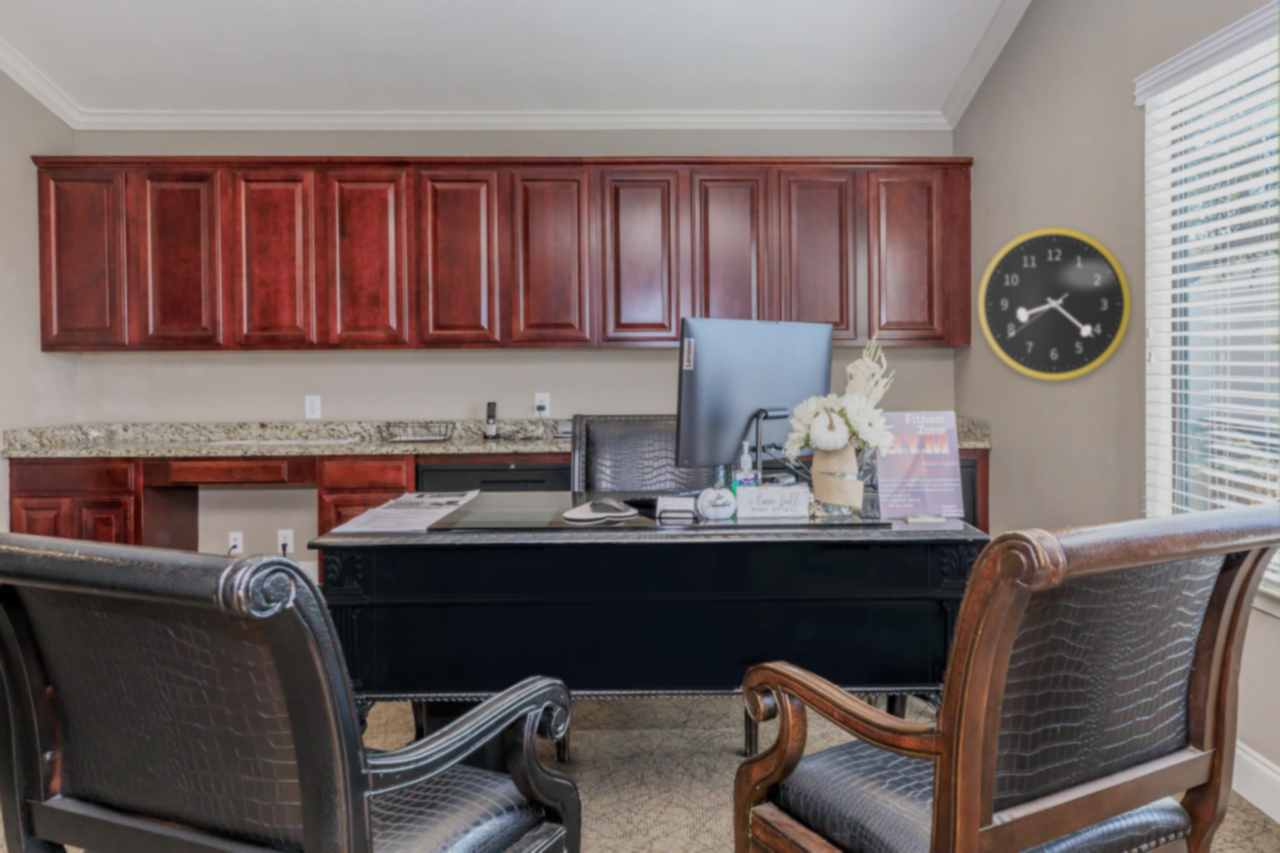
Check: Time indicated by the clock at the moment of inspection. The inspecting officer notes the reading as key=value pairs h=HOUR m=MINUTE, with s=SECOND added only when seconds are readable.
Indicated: h=8 m=21 s=39
